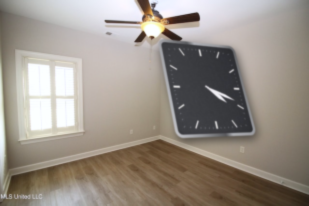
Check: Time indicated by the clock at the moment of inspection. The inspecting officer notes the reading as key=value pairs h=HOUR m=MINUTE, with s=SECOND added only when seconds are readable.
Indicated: h=4 m=19
